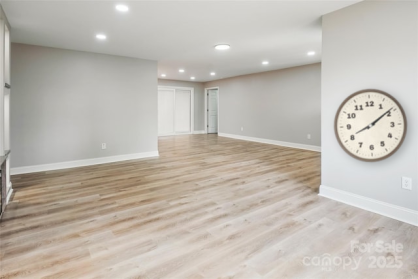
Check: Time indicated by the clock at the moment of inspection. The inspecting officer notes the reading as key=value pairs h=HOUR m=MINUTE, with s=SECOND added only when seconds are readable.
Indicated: h=8 m=9
